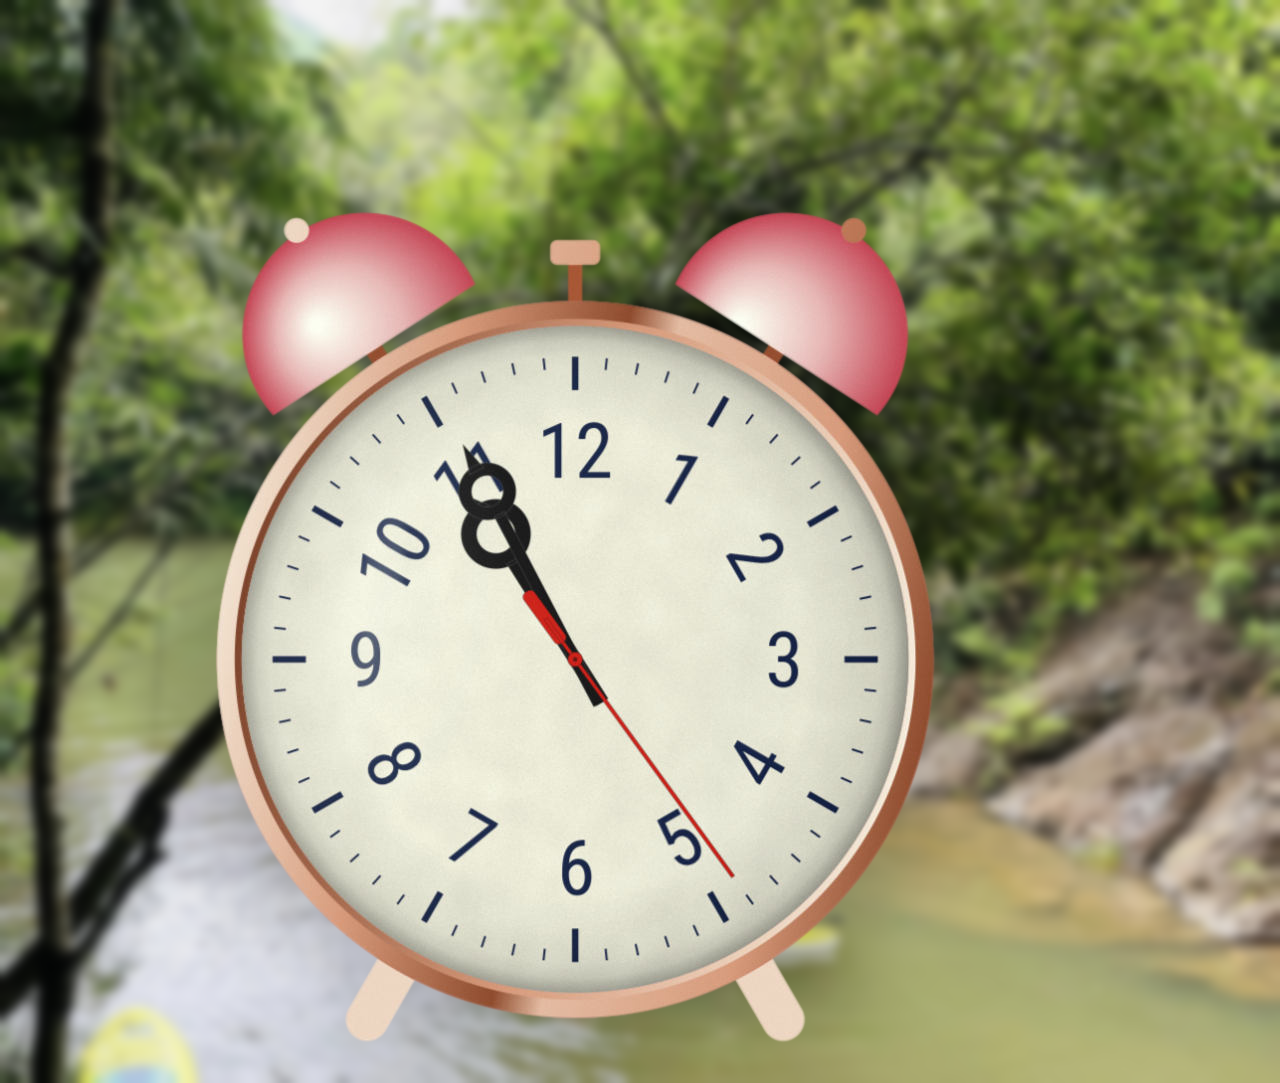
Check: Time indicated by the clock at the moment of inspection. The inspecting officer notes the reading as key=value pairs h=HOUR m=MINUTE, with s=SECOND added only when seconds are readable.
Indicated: h=10 m=55 s=24
